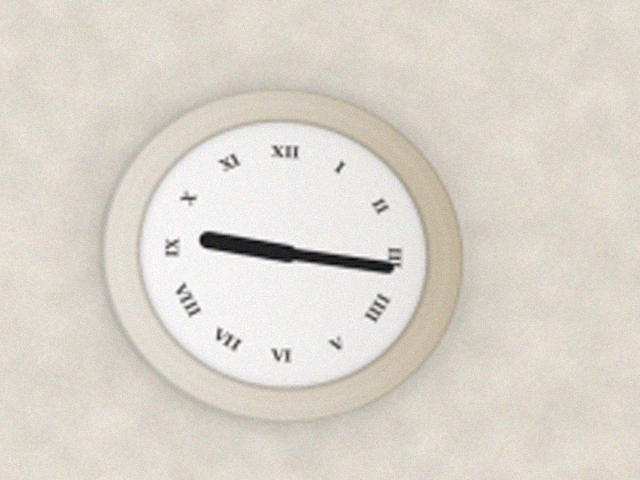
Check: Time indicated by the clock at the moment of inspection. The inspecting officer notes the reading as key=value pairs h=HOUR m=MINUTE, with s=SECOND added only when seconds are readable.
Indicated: h=9 m=16
